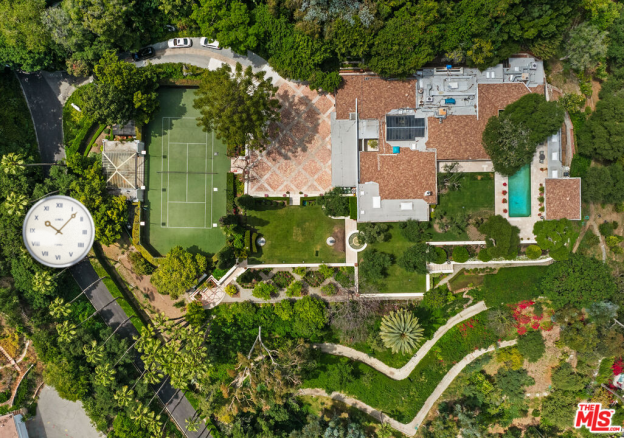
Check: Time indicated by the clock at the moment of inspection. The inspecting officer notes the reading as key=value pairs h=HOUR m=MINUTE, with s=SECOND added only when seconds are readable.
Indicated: h=10 m=7
